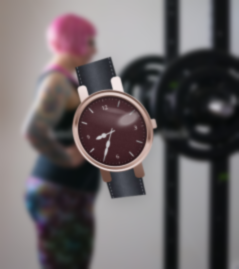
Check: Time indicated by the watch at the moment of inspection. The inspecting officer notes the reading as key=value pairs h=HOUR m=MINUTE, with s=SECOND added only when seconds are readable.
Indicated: h=8 m=35
